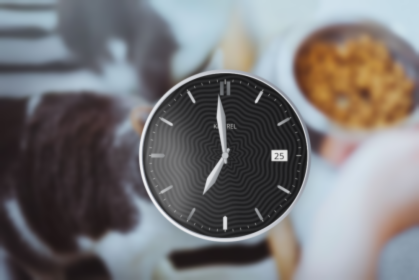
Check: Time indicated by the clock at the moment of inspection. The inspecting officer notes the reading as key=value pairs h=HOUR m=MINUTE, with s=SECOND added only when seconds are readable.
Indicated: h=6 m=59
